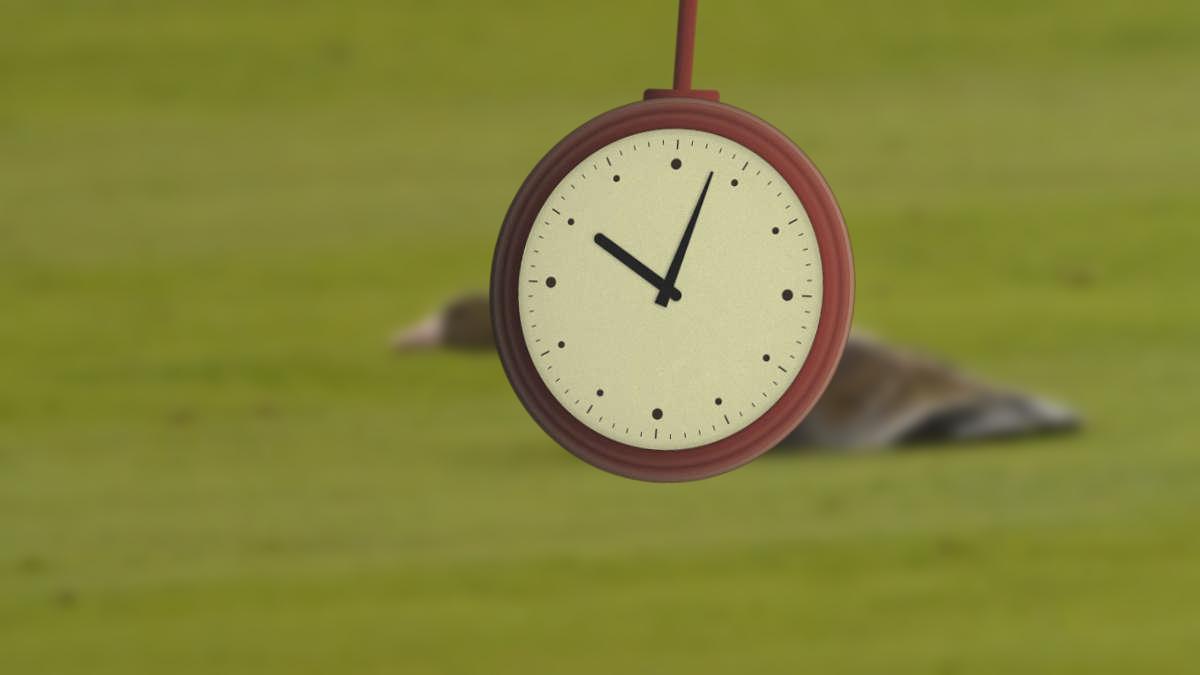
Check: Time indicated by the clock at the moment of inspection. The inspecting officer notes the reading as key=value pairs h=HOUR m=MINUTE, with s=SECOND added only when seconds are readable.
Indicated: h=10 m=3
